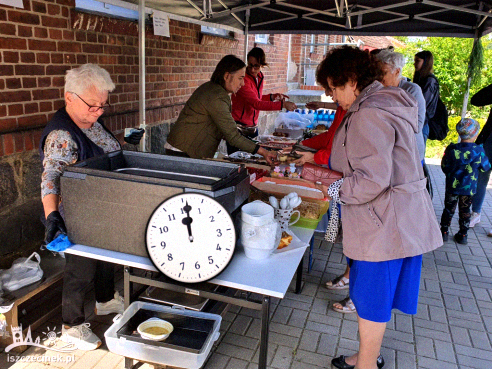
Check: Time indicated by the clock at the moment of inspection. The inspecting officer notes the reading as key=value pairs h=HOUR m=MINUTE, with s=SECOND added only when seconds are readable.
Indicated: h=12 m=1
